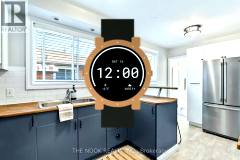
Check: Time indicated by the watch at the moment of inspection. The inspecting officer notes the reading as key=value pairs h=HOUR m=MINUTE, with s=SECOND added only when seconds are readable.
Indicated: h=12 m=0
